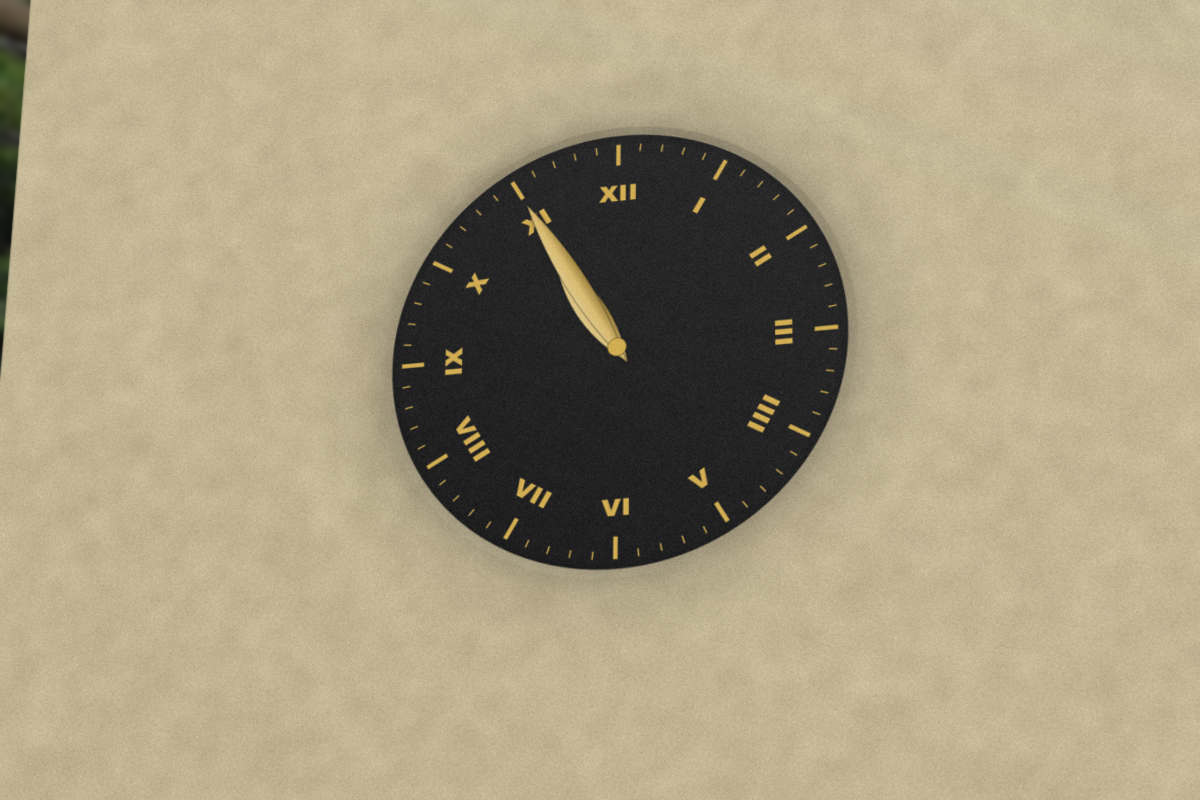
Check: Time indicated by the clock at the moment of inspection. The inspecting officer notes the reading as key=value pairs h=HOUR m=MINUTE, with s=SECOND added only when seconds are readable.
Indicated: h=10 m=55
